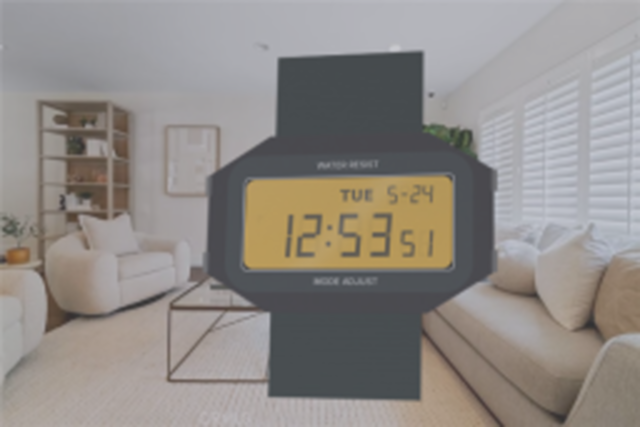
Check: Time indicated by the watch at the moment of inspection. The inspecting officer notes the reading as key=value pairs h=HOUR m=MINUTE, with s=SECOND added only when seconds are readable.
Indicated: h=12 m=53 s=51
